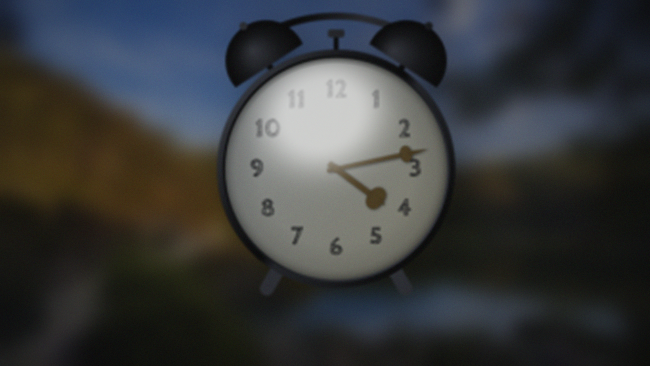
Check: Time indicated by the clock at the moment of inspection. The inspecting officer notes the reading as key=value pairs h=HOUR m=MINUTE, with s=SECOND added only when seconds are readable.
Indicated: h=4 m=13
